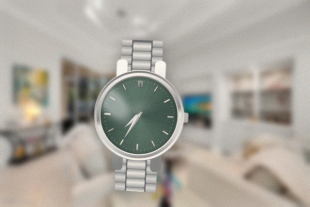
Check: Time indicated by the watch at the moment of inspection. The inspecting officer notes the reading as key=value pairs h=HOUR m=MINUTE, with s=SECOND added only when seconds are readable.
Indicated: h=7 m=35
